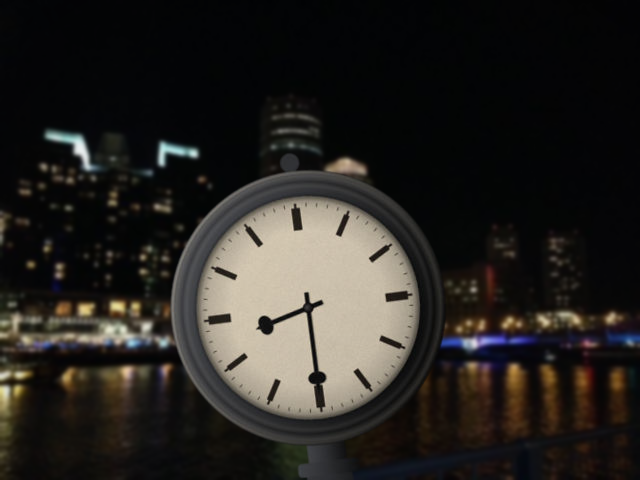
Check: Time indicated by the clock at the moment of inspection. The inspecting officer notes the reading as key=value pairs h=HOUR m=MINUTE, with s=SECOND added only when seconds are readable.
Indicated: h=8 m=30
